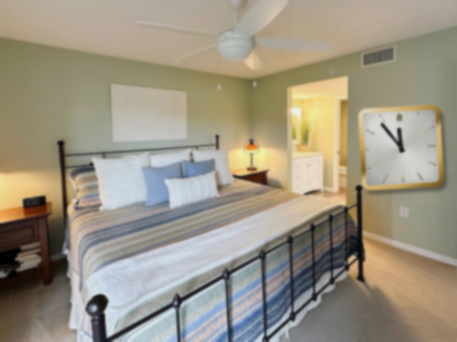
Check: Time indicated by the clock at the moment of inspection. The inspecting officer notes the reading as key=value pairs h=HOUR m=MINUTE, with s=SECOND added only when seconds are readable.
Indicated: h=11 m=54
